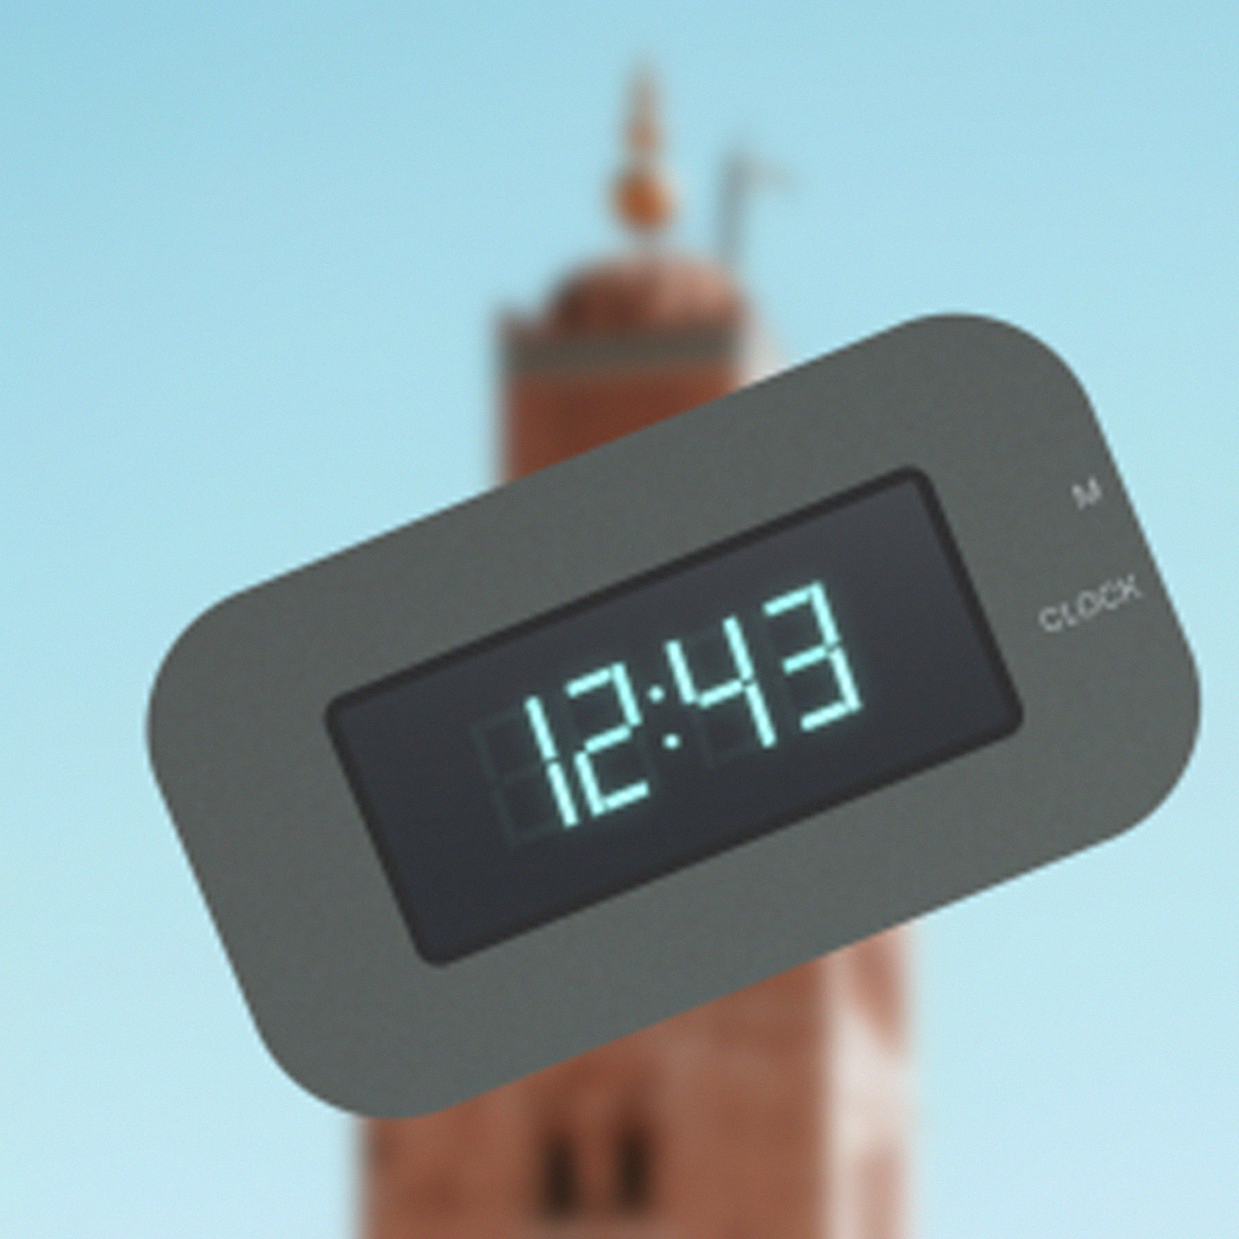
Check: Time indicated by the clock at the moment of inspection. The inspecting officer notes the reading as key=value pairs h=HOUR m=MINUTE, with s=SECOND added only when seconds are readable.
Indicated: h=12 m=43
